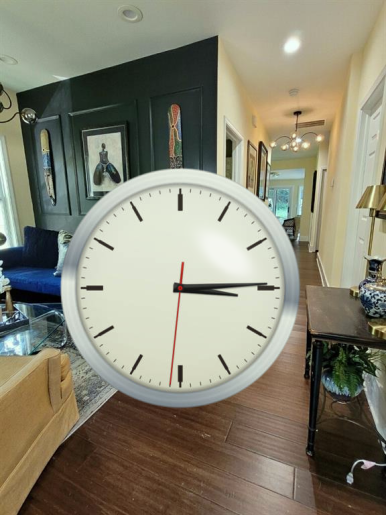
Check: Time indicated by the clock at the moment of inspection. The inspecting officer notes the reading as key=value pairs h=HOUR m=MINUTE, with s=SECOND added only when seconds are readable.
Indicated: h=3 m=14 s=31
